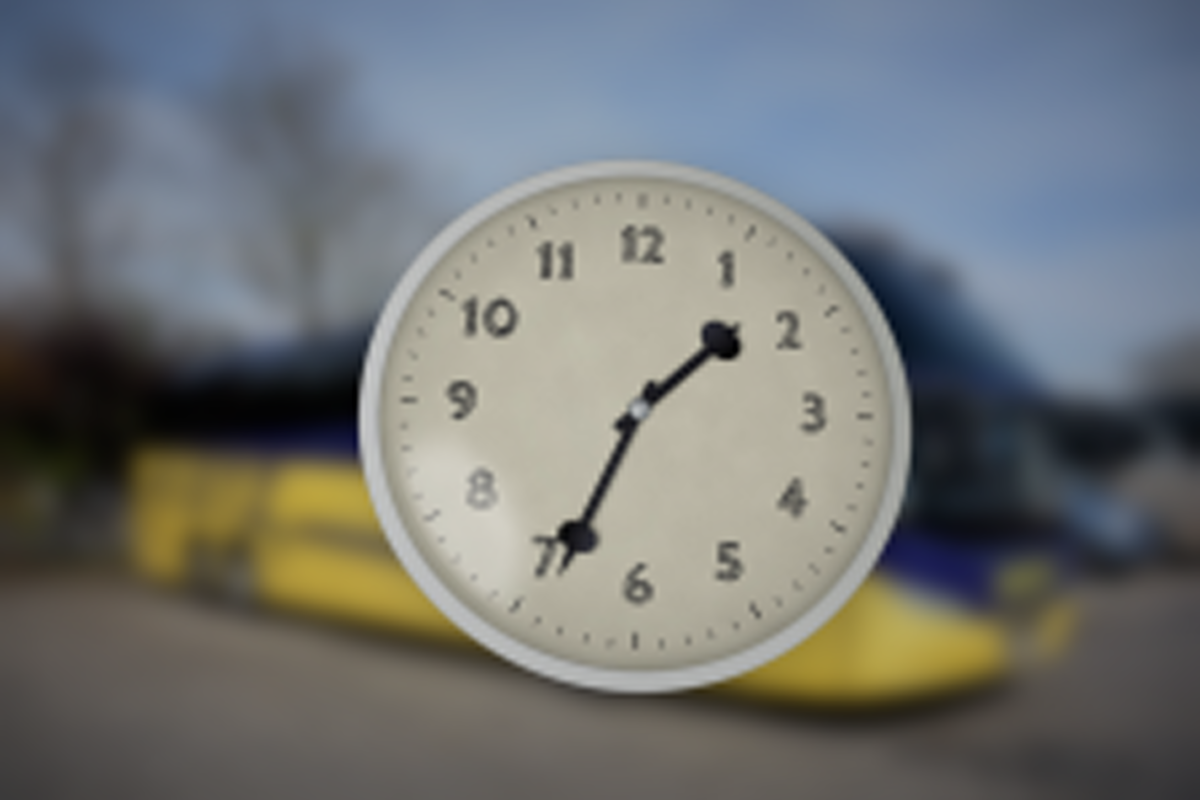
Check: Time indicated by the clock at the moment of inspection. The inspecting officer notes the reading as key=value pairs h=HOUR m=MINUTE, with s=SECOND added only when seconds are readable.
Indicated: h=1 m=34
